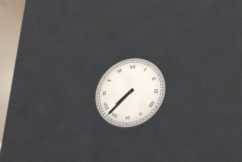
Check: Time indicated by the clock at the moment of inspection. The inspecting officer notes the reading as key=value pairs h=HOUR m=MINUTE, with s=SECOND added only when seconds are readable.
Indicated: h=7 m=37
